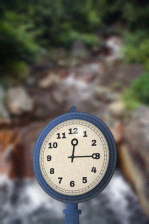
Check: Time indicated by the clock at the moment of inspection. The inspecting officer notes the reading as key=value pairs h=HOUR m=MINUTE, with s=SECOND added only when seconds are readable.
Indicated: h=12 m=15
